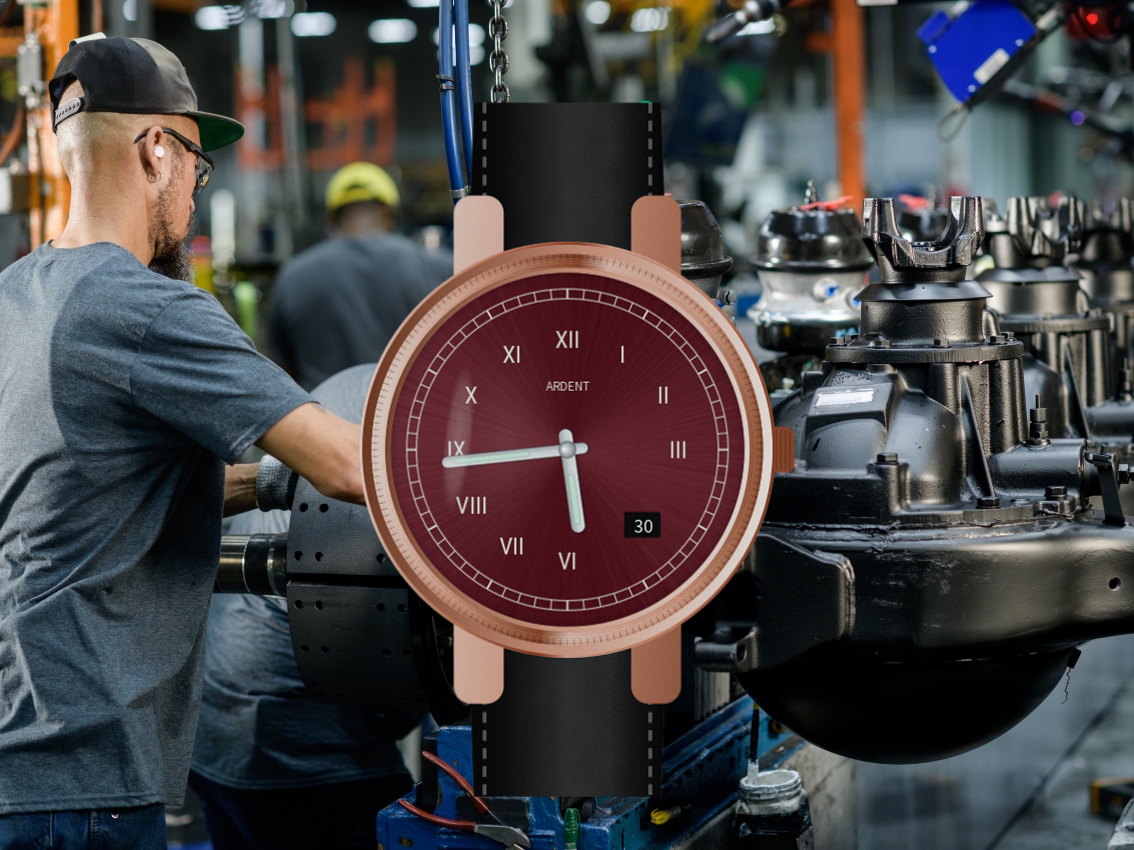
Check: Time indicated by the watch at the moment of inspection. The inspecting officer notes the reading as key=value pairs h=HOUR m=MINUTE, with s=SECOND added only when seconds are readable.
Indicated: h=5 m=44
